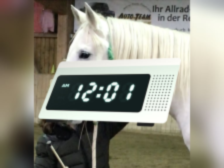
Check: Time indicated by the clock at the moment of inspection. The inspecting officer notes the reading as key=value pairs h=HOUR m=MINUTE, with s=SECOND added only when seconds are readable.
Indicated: h=12 m=1
